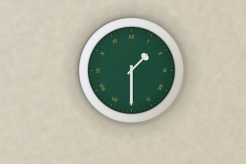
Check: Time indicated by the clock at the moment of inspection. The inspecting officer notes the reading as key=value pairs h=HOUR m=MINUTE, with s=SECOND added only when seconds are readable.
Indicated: h=1 m=30
